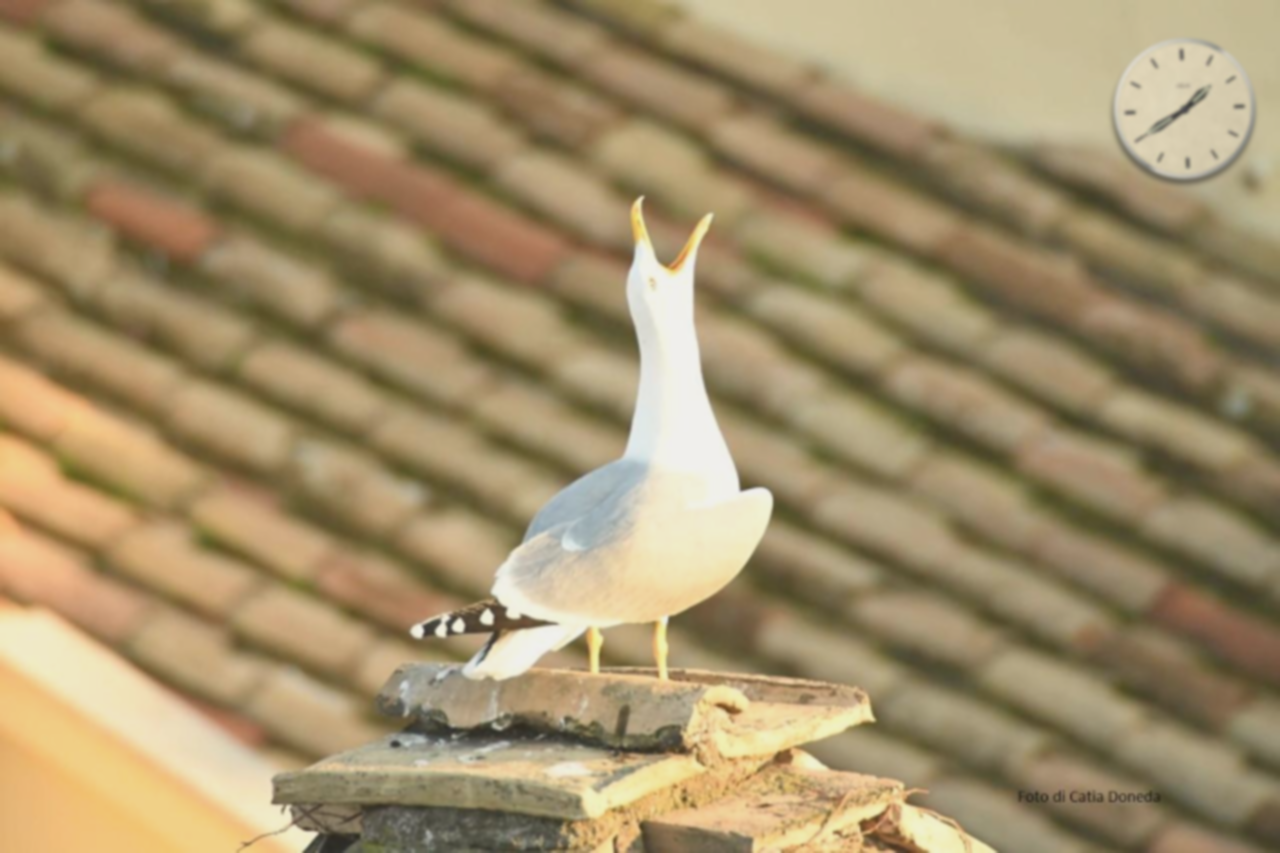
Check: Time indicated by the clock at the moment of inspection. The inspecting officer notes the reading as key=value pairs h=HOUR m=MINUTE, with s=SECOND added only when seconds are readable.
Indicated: h=1 m=40
